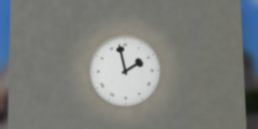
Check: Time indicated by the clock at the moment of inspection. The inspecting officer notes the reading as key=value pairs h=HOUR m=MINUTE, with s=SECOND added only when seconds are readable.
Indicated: h=1 m=58
